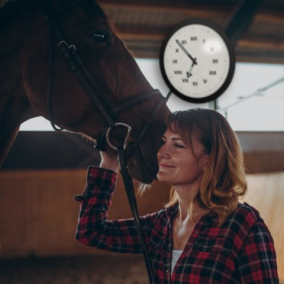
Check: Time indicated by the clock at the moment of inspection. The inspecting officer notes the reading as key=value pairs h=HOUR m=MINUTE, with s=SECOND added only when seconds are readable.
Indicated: h=6 m=53
